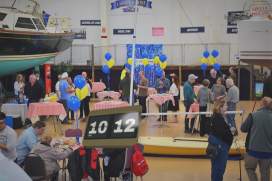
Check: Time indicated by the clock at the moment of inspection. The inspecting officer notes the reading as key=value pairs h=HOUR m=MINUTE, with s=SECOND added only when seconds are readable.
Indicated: h=10 m=12
